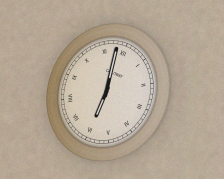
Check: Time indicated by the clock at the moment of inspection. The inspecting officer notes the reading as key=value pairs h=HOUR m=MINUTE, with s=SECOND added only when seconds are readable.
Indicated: h=5 m=58
